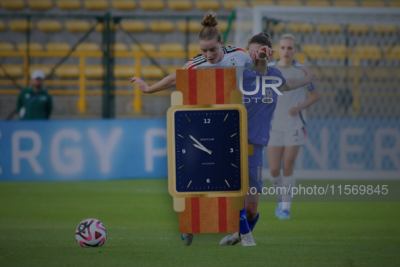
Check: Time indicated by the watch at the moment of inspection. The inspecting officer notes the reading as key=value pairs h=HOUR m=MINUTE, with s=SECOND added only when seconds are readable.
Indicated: h=9 m=52
